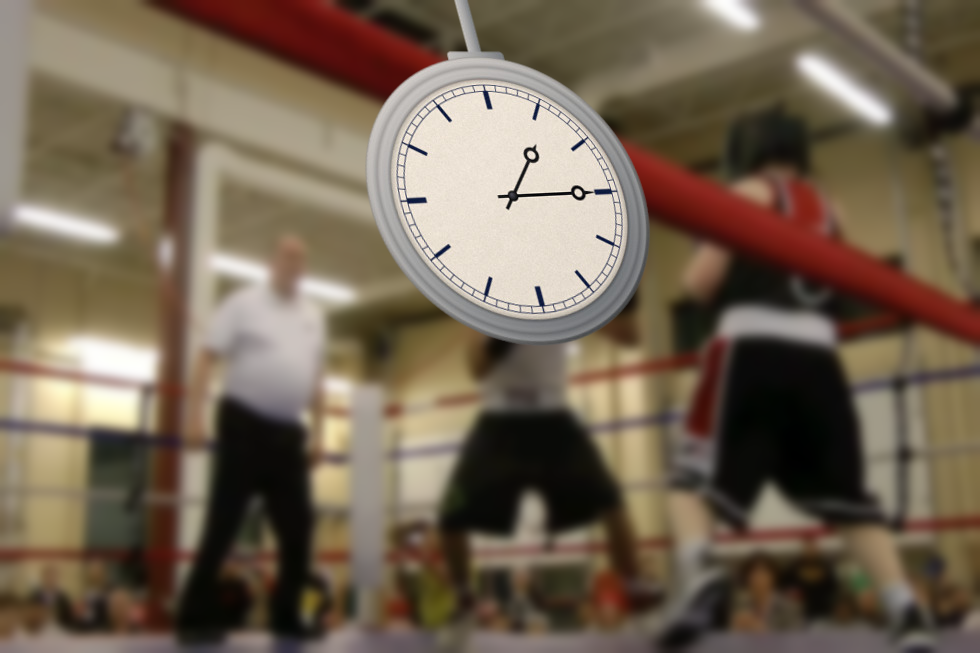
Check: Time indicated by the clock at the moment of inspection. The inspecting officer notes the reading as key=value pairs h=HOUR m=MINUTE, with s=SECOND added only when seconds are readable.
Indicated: h=1 m=15
